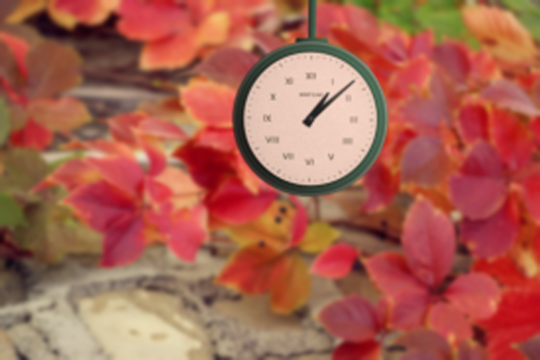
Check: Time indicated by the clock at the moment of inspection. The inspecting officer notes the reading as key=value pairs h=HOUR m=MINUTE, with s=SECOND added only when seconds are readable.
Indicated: h=1 m=8
